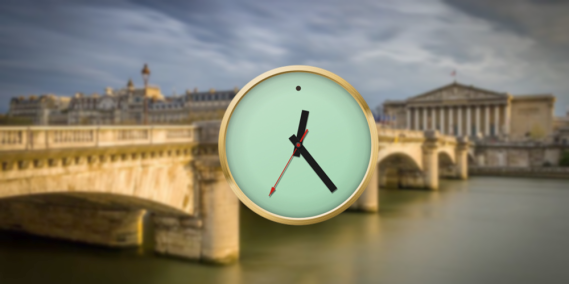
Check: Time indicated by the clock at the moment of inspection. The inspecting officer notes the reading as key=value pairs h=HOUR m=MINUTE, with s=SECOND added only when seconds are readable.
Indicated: h=12 m=23 s=35
